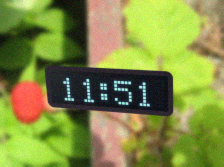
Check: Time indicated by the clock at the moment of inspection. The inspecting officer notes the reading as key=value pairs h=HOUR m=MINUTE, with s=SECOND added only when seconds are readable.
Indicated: h=11 m=51
